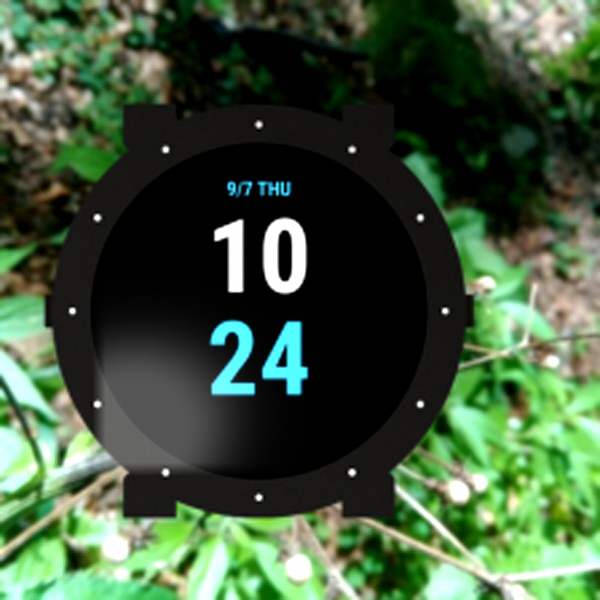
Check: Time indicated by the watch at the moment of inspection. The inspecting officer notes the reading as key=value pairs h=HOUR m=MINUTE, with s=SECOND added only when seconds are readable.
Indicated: h=10 m=24
